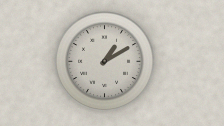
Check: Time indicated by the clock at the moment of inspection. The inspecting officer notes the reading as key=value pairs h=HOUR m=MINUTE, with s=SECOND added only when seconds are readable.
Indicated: h=1 m=10
